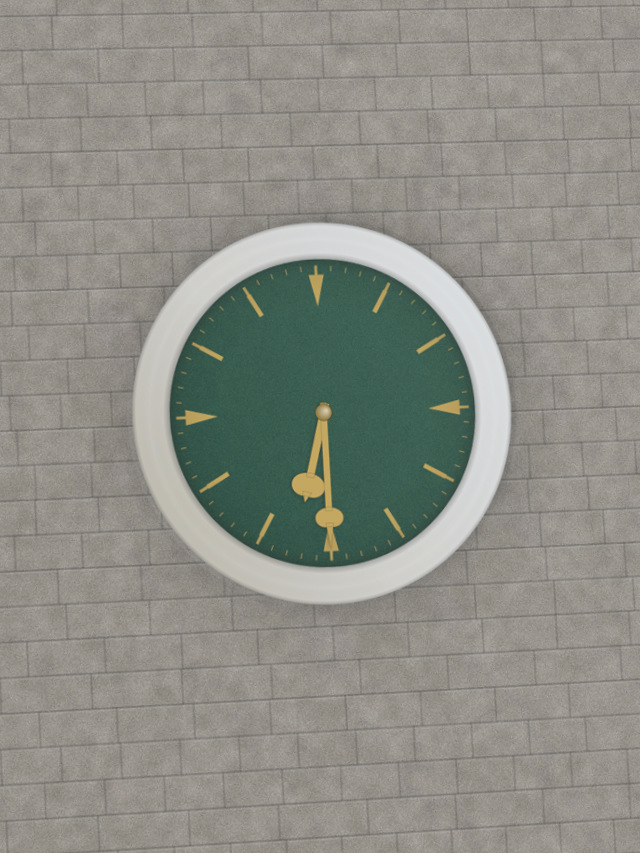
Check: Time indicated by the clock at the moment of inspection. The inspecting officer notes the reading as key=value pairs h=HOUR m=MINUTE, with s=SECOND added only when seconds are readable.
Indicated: h=6 m=30
